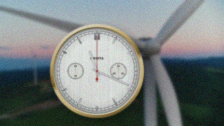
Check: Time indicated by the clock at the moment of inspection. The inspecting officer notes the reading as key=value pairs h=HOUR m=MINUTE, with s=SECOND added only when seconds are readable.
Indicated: h=11 m=19
